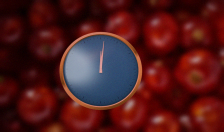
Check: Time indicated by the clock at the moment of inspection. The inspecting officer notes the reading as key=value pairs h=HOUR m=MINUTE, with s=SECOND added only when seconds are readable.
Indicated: h=12 m=1
